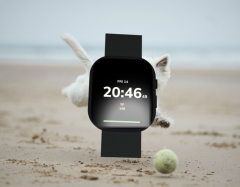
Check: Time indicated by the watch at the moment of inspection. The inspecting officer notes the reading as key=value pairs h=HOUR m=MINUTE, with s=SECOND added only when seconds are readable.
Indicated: h=20 m=46
